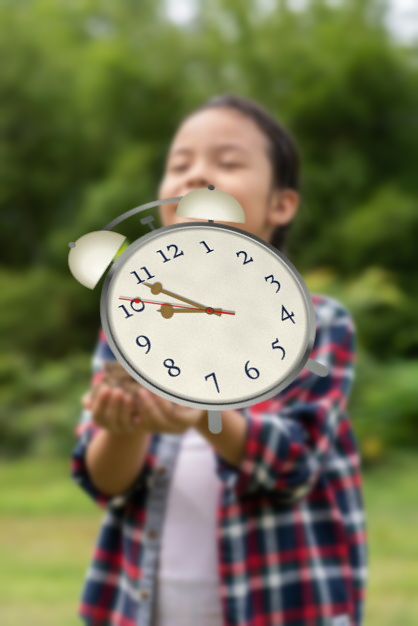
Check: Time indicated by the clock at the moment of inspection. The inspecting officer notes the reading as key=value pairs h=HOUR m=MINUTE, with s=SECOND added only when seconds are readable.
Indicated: h=9 m=53 s=51
